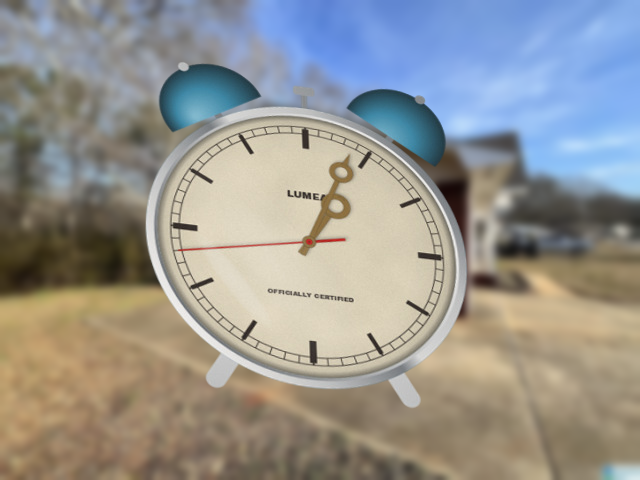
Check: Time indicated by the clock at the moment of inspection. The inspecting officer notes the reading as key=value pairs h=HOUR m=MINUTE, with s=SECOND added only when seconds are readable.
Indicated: h=1 m=3 s=43
